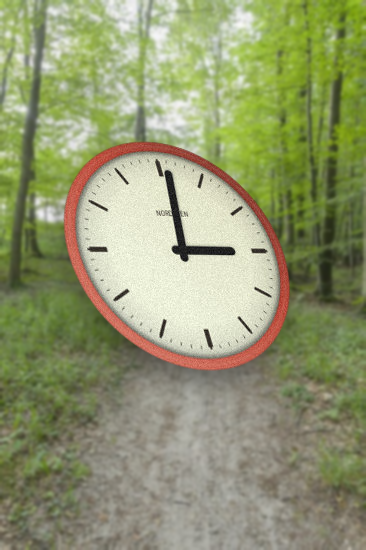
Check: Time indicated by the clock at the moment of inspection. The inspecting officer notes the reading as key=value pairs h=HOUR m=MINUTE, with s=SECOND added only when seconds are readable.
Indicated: h=3 m=1
